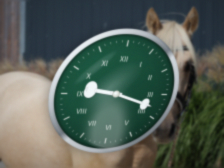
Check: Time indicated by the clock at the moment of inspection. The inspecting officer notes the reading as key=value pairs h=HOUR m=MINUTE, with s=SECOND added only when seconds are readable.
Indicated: h=9 m=18
